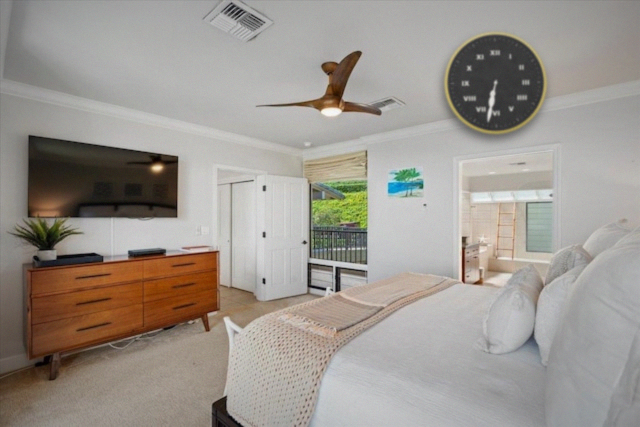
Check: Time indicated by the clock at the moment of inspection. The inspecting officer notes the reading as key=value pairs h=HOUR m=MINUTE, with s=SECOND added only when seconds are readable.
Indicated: h=6 m=32
